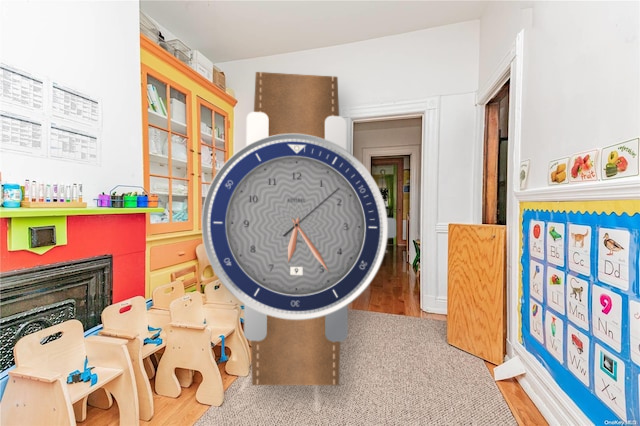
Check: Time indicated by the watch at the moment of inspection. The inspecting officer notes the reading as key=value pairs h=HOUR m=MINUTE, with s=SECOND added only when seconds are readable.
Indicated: h=6 m=24 s=8
